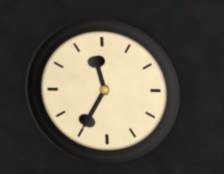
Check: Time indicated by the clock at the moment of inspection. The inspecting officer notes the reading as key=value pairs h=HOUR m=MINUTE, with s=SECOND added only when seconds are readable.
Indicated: h=11 m=35
